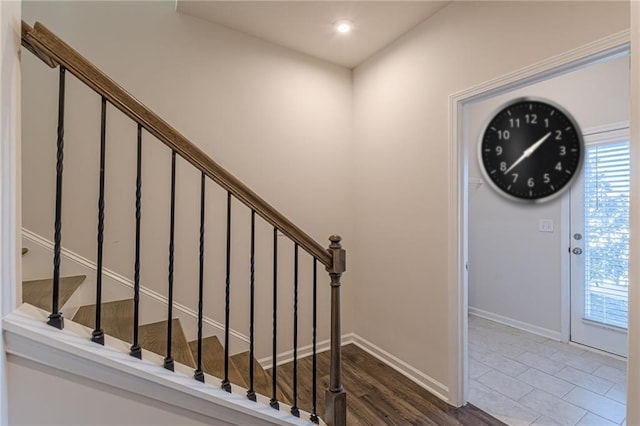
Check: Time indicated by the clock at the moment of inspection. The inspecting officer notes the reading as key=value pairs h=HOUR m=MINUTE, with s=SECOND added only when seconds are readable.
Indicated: h=1 m=38
